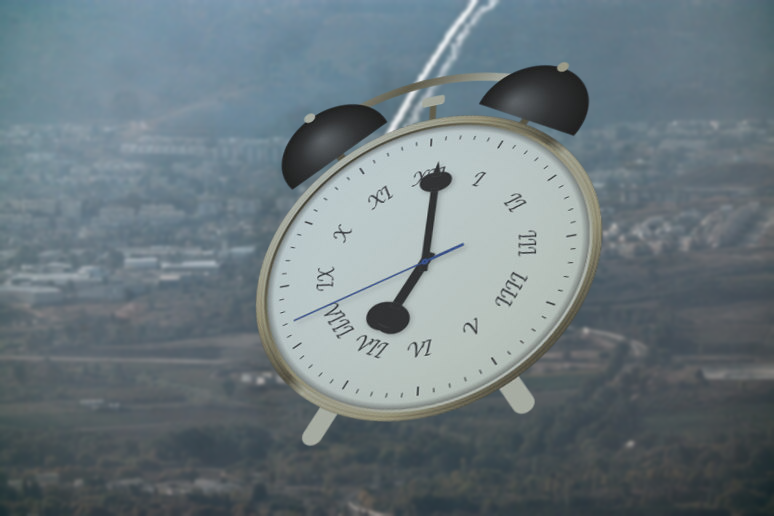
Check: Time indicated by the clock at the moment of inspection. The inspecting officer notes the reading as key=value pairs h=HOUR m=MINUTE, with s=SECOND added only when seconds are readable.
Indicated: h=7 m=0 s=42
